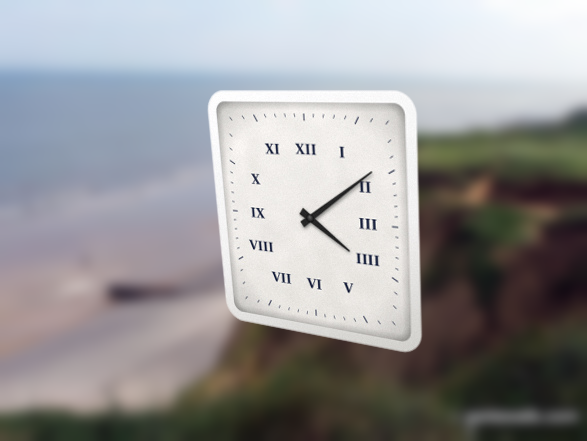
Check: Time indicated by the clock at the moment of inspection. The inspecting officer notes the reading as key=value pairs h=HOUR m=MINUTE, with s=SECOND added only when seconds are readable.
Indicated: h=4 m=9
